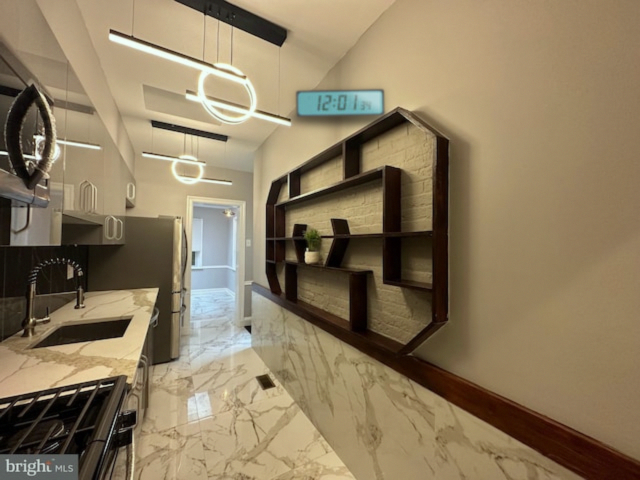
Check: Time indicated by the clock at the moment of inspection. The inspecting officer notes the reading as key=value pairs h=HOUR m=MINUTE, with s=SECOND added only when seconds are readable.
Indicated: h=12 m=1
